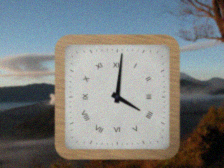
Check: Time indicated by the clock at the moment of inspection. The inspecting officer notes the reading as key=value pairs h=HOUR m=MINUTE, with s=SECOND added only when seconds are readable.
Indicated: h=4 m=1
